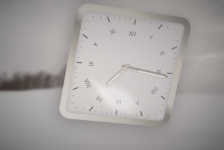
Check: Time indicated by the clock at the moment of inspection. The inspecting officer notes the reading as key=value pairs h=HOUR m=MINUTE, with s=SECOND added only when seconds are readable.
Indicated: h=7 m=16
